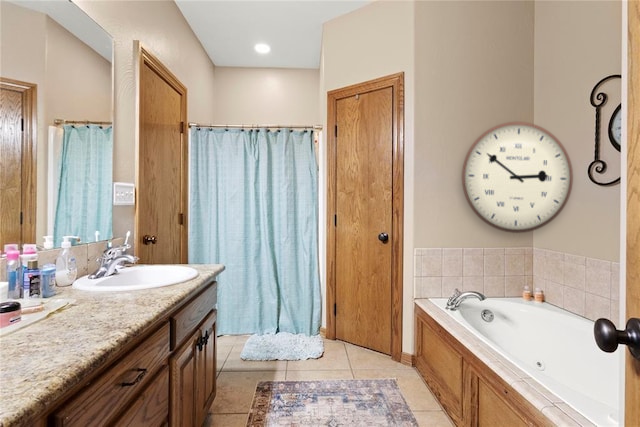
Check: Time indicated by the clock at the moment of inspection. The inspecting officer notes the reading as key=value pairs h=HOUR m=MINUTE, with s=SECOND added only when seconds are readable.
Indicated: h=2 m=51
